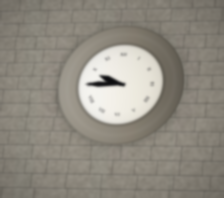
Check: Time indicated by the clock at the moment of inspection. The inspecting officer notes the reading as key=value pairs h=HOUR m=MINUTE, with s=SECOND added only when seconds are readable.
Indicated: h=9 m=45
